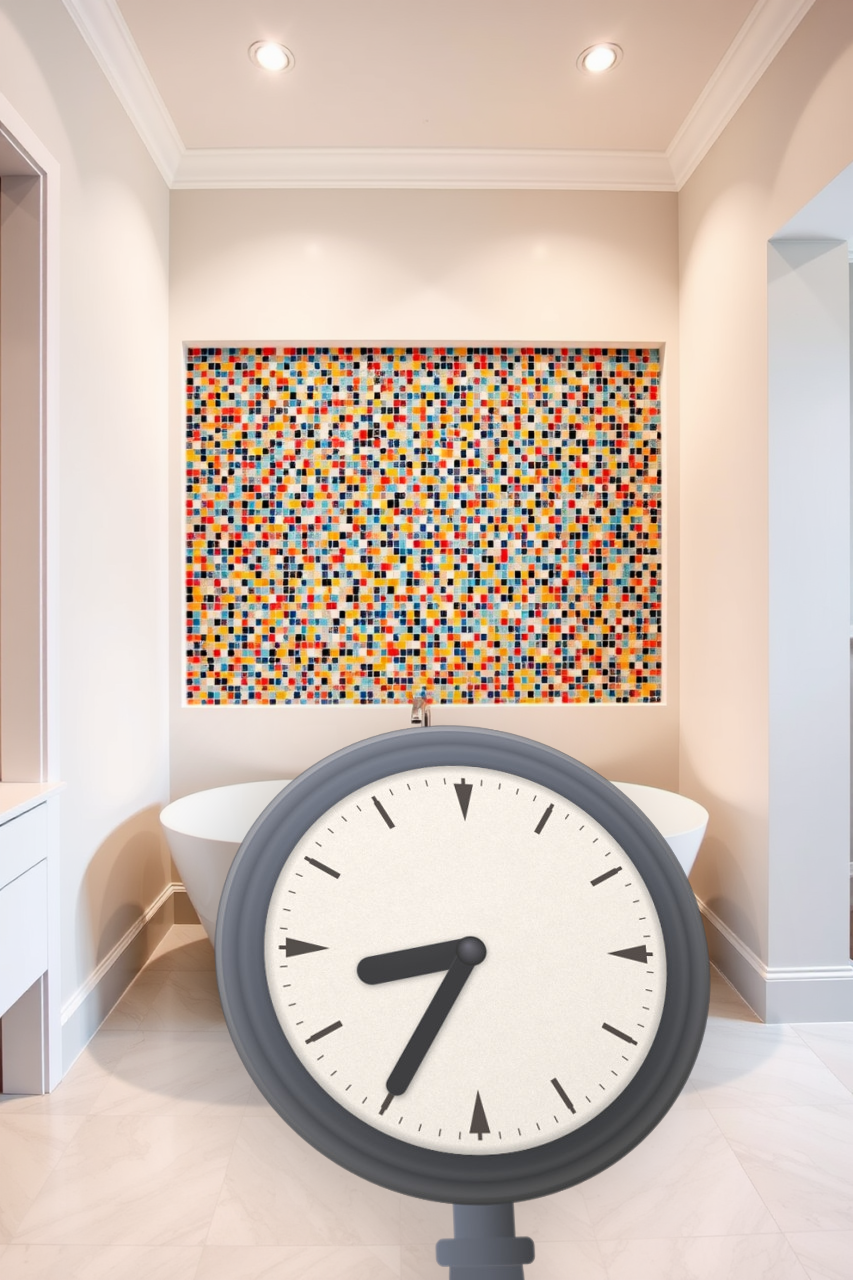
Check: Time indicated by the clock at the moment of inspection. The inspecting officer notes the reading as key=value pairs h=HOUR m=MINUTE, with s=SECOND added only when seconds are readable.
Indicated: h=8 m=35
